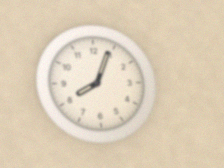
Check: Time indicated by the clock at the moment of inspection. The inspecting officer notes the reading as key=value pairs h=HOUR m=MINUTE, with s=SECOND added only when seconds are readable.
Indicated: h=8 m=4
